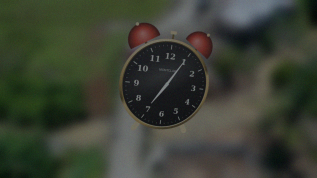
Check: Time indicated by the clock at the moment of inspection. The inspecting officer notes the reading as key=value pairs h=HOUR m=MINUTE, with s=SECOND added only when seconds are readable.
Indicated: h=7 m=5
